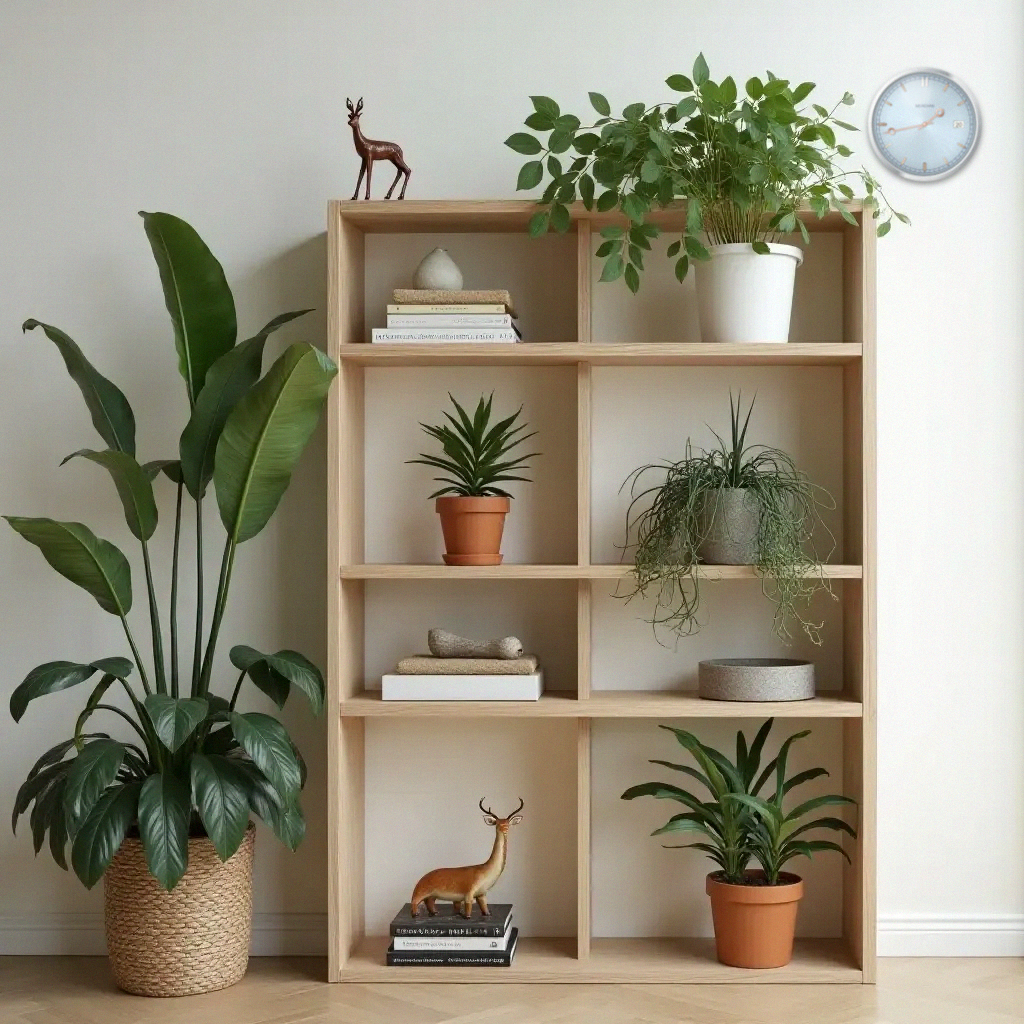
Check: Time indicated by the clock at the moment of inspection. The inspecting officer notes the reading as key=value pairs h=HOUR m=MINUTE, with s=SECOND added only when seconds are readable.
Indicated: h=1 m=43
